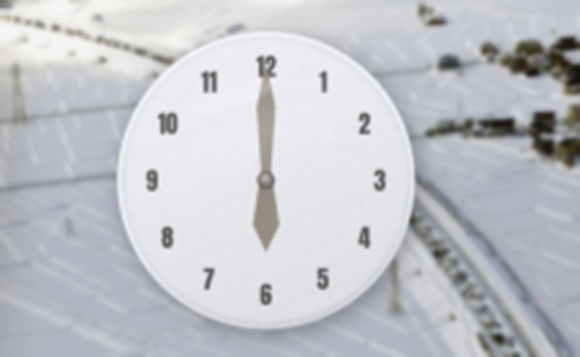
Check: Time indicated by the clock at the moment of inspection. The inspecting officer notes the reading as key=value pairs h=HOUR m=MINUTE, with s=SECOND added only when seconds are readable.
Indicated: h=6 m=0
